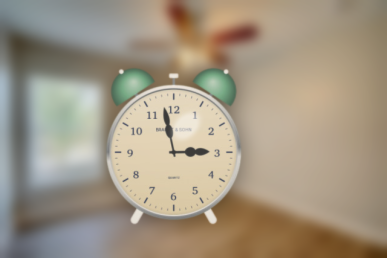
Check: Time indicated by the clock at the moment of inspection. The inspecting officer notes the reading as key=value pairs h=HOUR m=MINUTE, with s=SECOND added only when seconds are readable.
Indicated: h=2 m=58
